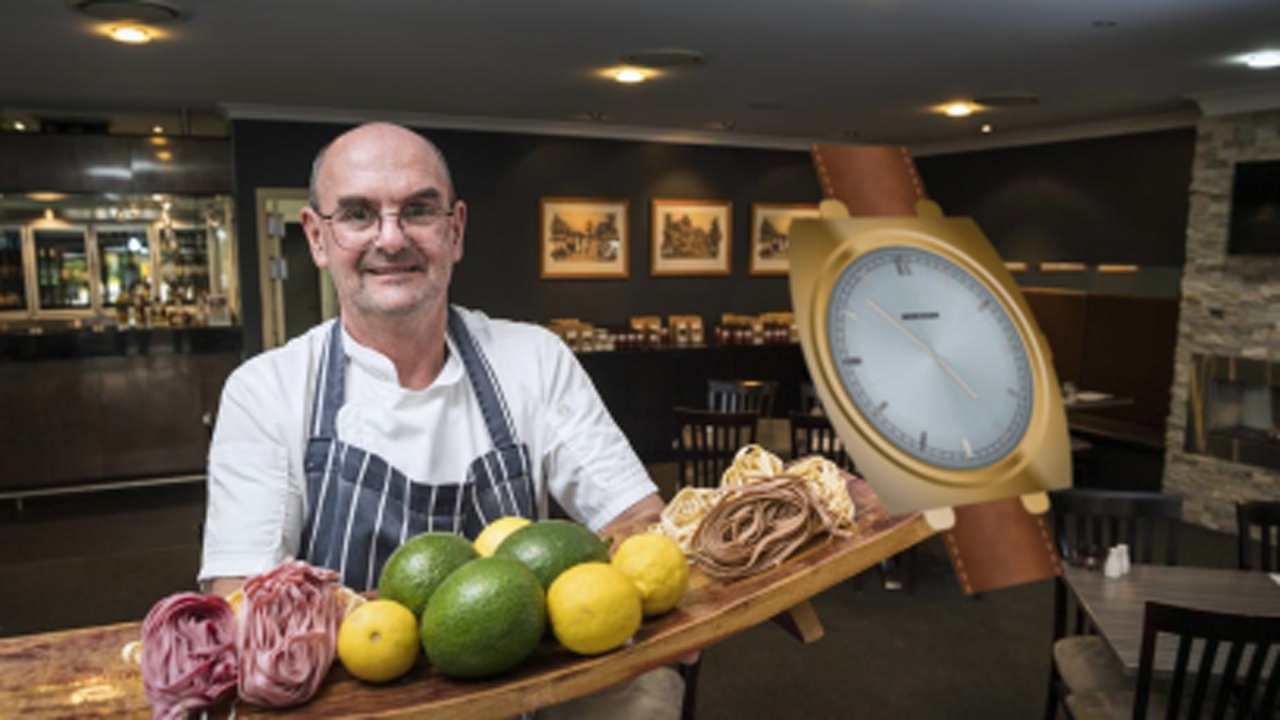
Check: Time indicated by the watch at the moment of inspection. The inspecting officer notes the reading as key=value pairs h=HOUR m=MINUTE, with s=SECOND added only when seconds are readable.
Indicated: h=4 m=53
